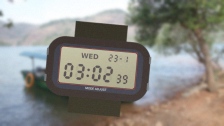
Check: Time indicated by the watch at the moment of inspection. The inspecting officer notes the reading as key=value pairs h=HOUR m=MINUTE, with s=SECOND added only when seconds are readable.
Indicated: h=3 m=2 s=39
